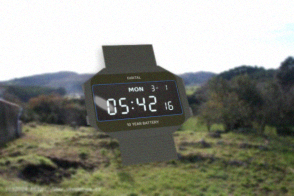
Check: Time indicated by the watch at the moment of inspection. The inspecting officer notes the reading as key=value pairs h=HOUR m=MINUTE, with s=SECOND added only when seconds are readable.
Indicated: h=5 m=42 s=16
